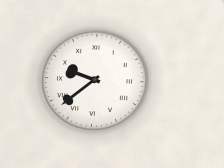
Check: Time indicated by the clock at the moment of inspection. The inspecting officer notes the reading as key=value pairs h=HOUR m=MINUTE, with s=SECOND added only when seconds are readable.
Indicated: h=9 m=38
